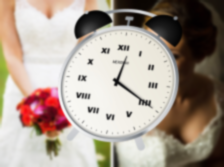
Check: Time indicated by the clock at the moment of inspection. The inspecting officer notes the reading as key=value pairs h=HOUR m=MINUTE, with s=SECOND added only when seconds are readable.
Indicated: h=12 m=20
